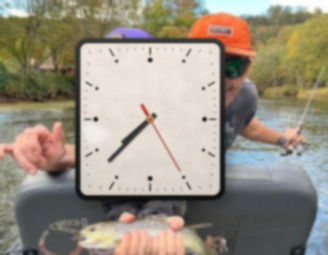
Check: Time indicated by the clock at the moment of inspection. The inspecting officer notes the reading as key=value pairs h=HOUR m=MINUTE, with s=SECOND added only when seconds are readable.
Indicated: h=7 m=37 s=25
